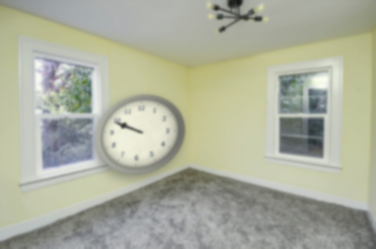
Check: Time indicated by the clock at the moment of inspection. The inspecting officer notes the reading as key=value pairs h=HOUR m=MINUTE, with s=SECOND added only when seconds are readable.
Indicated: h=9 m=49
